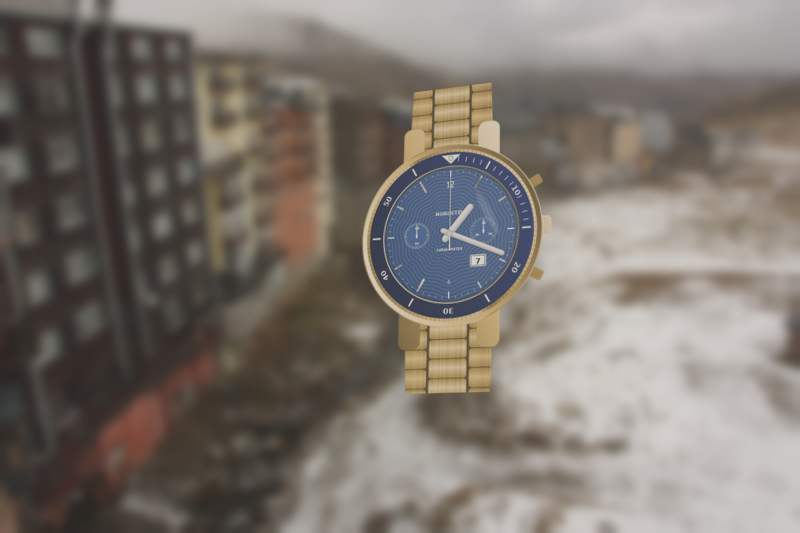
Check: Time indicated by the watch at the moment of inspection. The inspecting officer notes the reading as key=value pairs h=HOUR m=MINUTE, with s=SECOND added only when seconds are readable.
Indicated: h=1 m=19
